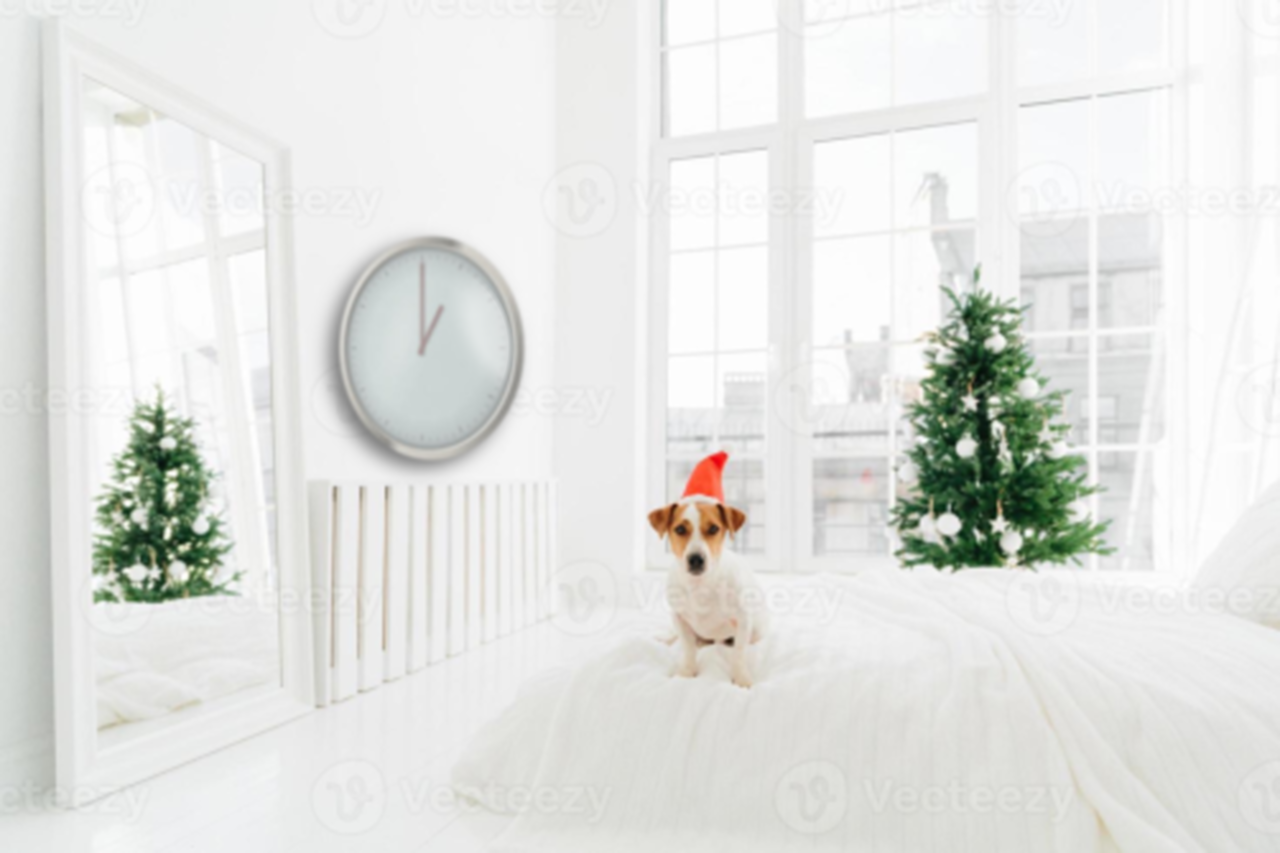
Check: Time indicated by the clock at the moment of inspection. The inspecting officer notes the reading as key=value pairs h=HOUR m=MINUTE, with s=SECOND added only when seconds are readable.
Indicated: h=1 m=0
